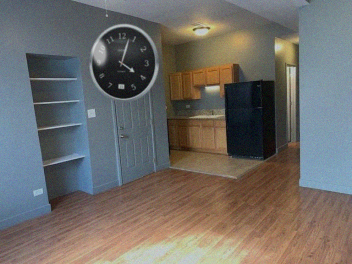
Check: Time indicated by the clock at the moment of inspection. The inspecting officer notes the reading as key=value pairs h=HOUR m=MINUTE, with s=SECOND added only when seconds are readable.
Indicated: h=4 m=3
